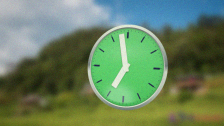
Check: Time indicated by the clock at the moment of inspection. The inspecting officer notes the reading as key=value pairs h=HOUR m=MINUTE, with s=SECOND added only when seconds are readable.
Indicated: h=6 m=58
